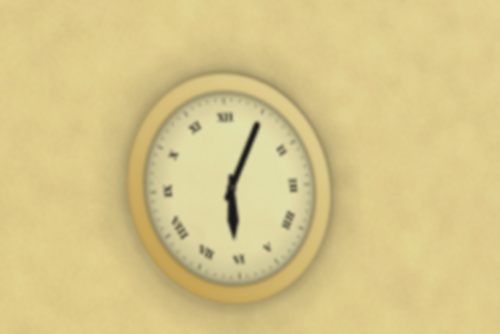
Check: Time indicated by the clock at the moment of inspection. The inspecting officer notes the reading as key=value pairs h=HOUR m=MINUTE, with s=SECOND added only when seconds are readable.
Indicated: h=6 m=5
